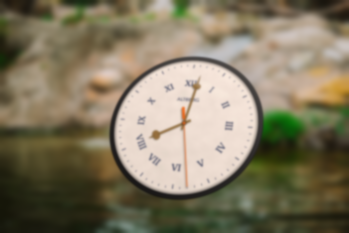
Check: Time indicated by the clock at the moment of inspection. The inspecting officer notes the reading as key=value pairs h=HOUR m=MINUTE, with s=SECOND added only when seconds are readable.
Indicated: h=8 m=1 s=28
